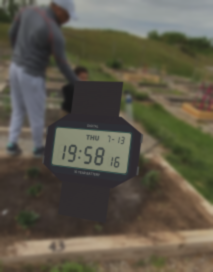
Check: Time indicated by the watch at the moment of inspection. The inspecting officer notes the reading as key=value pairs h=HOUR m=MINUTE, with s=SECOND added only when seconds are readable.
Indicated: h=19 m=58 s=16
